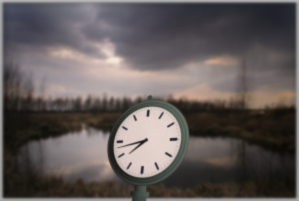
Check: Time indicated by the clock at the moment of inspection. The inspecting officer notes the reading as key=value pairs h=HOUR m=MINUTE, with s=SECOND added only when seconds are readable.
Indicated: h=7 m=43
